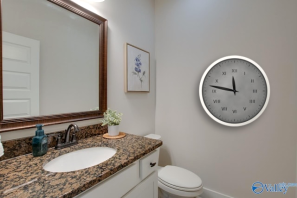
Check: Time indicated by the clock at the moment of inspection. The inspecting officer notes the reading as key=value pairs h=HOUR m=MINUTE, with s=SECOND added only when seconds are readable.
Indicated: h=11 m=47
